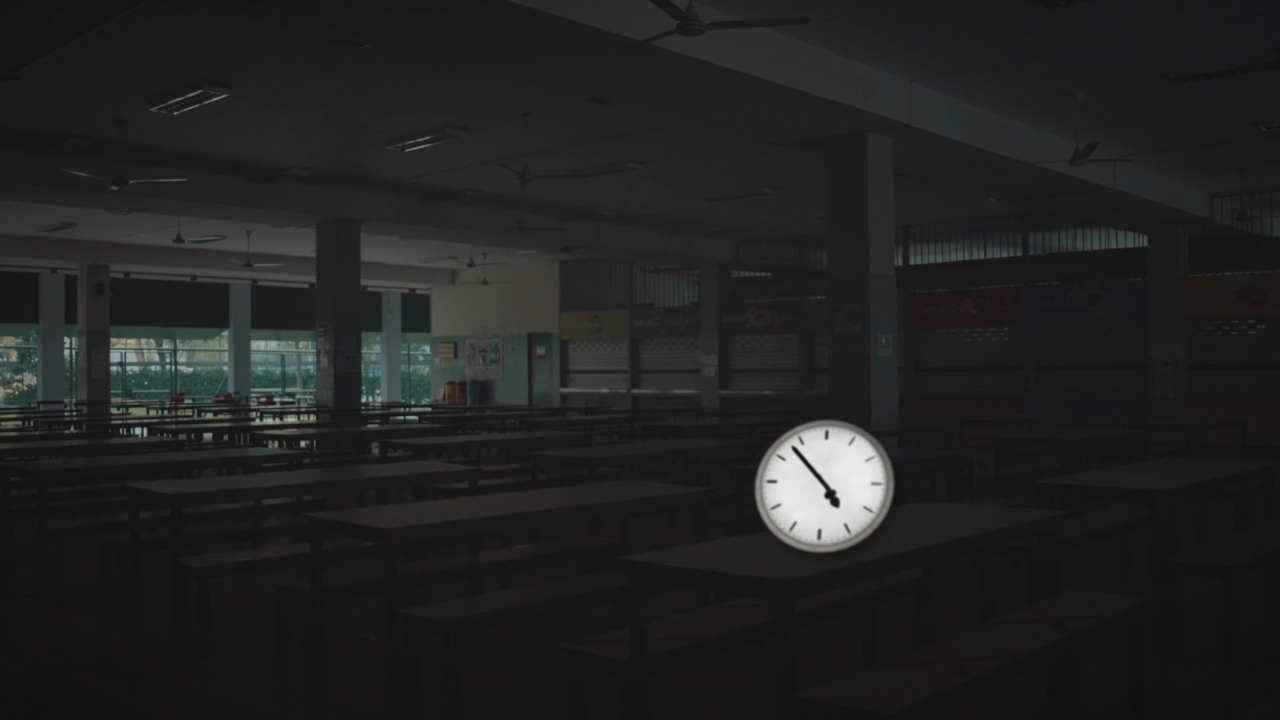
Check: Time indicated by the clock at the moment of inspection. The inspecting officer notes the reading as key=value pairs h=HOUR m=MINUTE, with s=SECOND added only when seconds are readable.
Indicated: h=4 m=53
